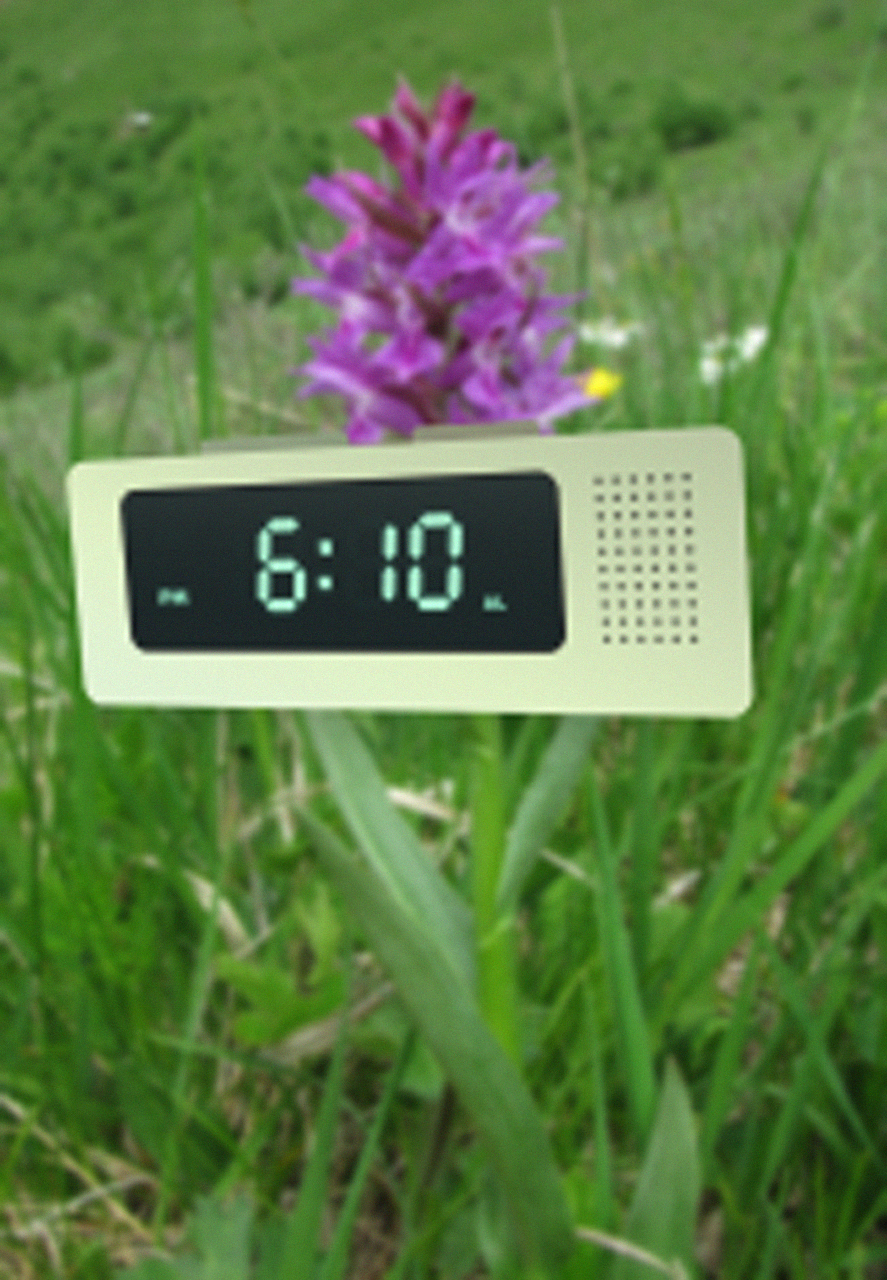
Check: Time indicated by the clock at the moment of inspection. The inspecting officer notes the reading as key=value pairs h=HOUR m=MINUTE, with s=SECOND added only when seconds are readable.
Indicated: h=6 m=10
